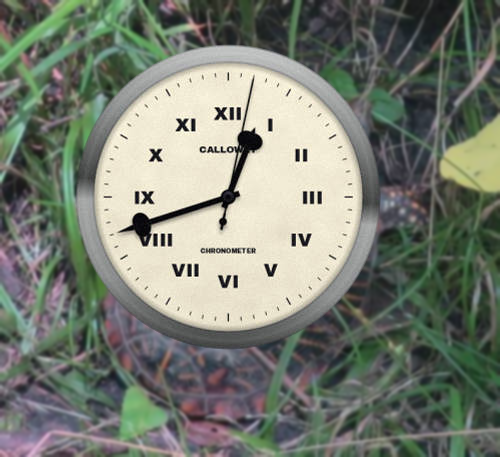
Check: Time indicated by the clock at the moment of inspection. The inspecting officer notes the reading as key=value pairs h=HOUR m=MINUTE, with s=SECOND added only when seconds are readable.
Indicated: h=12 m=42 s=2
